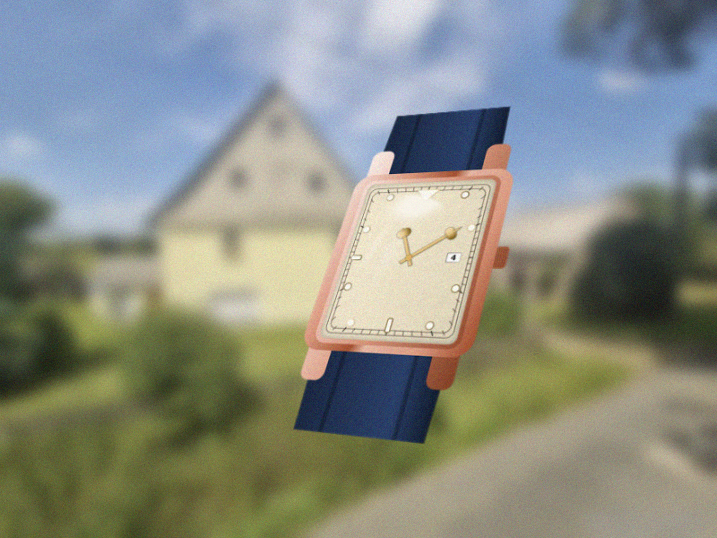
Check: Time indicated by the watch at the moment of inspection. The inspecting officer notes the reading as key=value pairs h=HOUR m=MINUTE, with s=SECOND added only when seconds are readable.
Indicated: h=11 m=9
